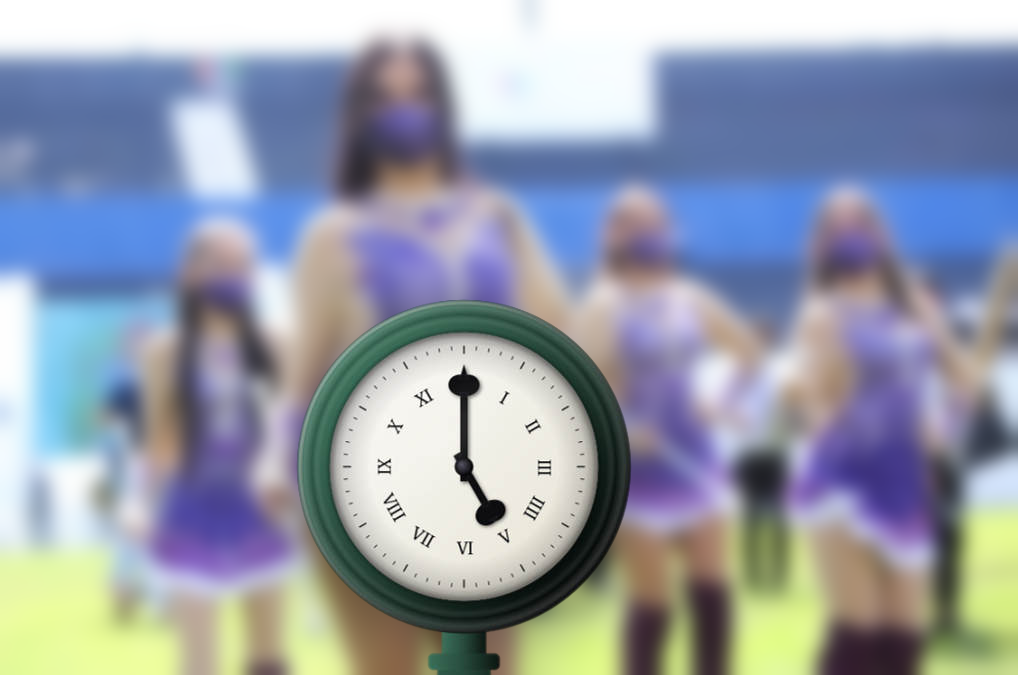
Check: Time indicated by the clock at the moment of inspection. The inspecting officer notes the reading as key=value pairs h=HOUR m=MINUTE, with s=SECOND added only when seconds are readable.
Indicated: h=5 m=0
